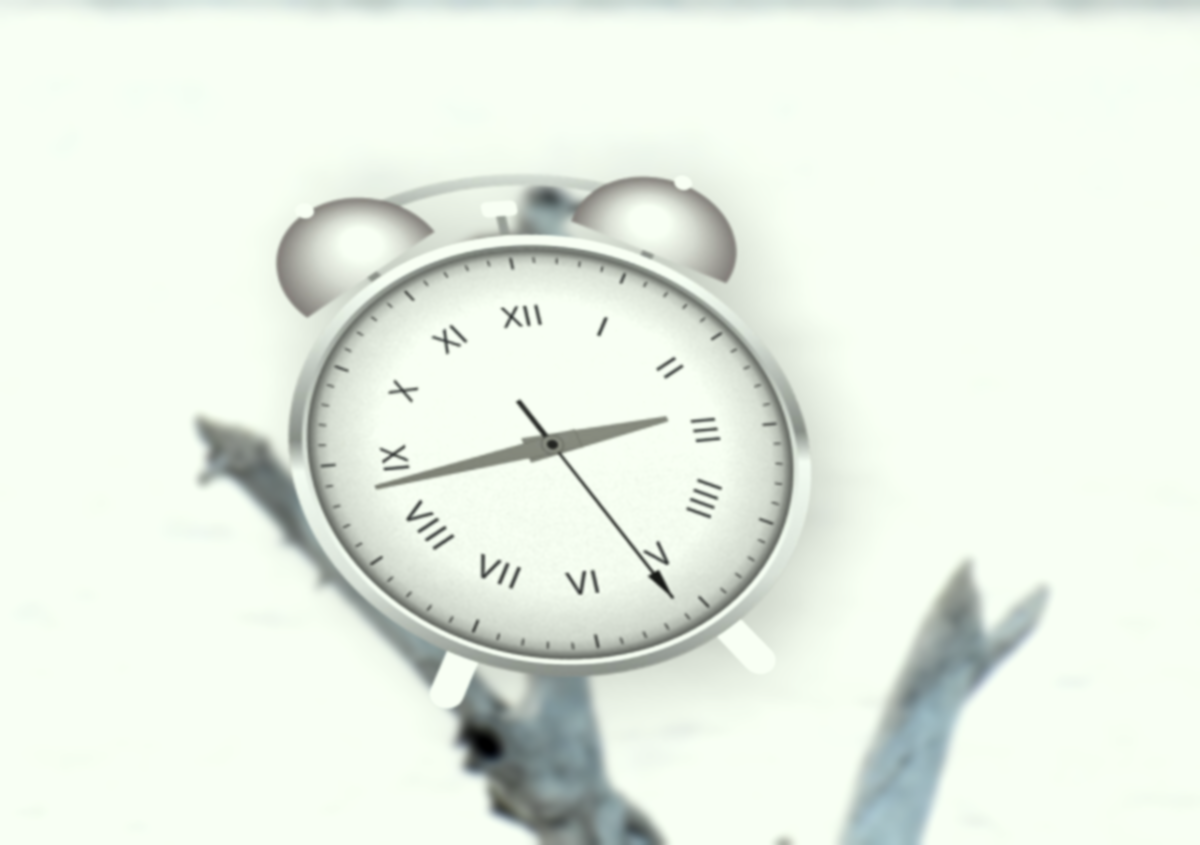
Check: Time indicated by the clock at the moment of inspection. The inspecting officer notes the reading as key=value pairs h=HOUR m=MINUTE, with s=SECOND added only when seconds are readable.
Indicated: h=2 m=43 s=26
